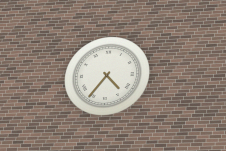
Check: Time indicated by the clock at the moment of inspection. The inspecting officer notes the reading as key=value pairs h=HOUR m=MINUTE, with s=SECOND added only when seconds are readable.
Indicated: h=4 m=36
